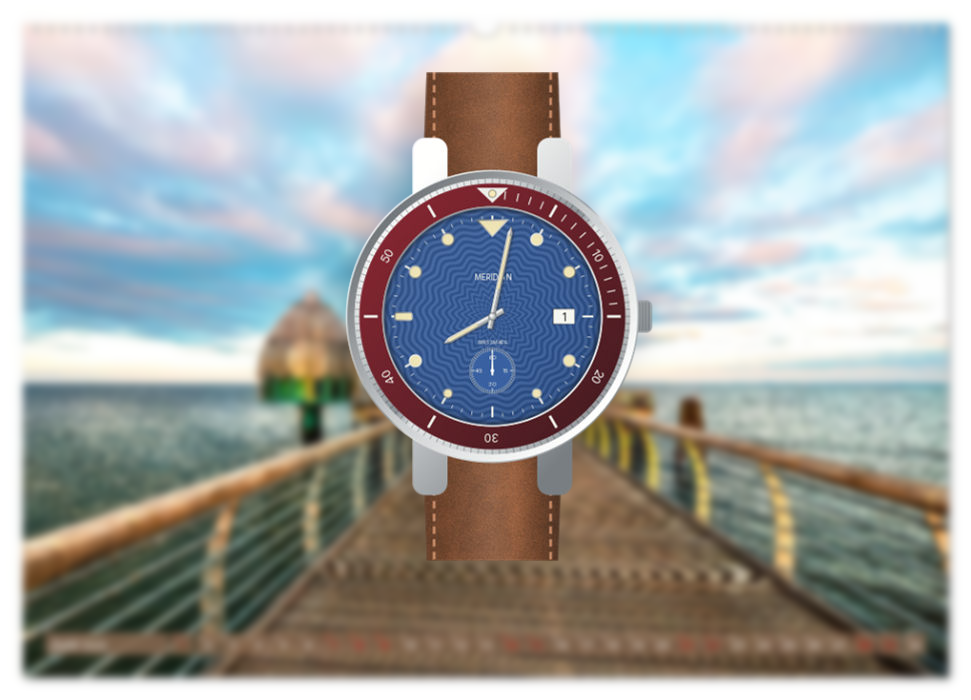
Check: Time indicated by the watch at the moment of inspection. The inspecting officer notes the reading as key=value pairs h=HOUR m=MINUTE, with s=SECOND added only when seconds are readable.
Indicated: h=8 m=2
